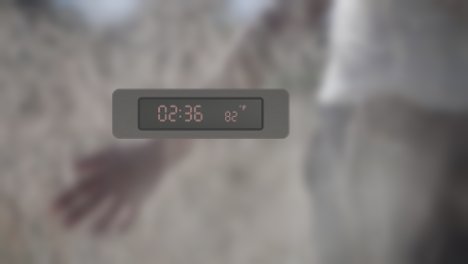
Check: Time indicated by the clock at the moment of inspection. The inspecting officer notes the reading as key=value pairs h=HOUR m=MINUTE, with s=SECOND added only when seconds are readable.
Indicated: h=2 m=36
